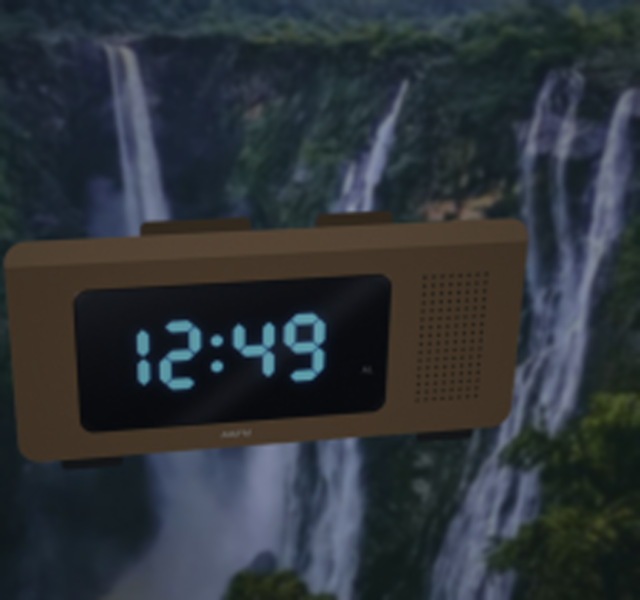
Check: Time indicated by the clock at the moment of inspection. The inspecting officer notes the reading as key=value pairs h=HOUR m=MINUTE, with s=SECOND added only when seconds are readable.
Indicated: h=12 m=49
